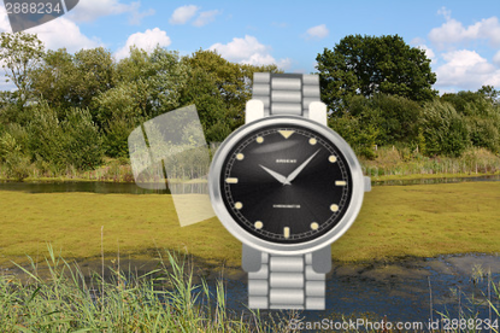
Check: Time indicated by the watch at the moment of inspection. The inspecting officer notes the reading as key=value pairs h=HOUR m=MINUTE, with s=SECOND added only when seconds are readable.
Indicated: h=10 m=7
